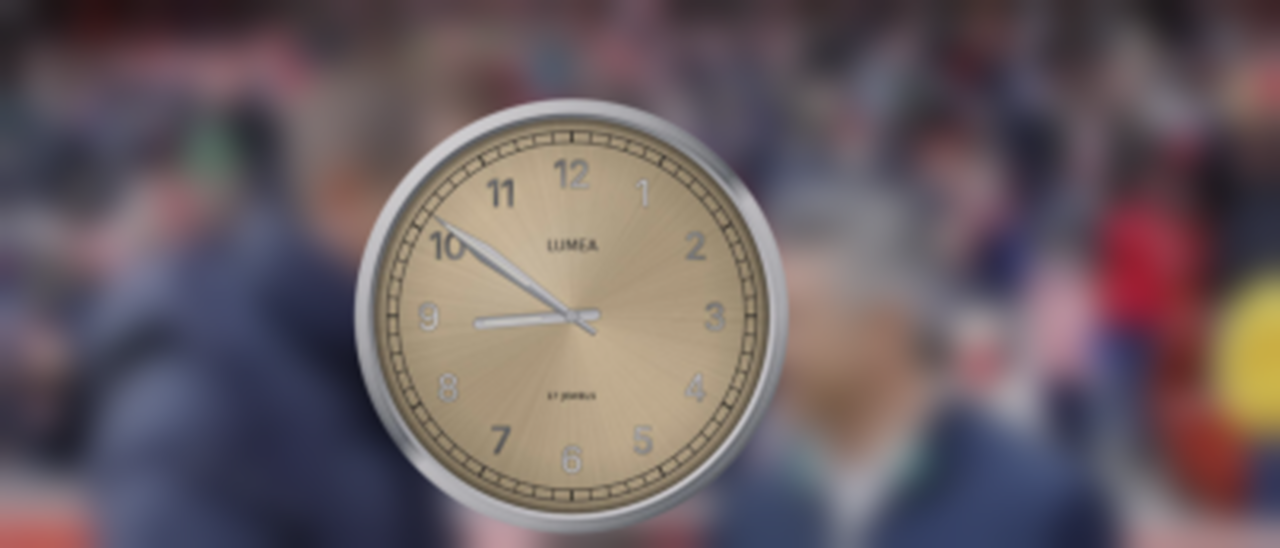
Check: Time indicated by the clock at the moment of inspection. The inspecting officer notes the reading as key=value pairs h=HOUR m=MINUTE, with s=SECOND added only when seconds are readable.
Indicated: h=8 m=51
